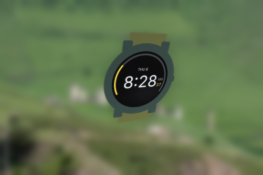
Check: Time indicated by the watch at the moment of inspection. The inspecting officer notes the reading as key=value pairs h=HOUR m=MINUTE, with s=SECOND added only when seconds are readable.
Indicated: h=8 m=28
